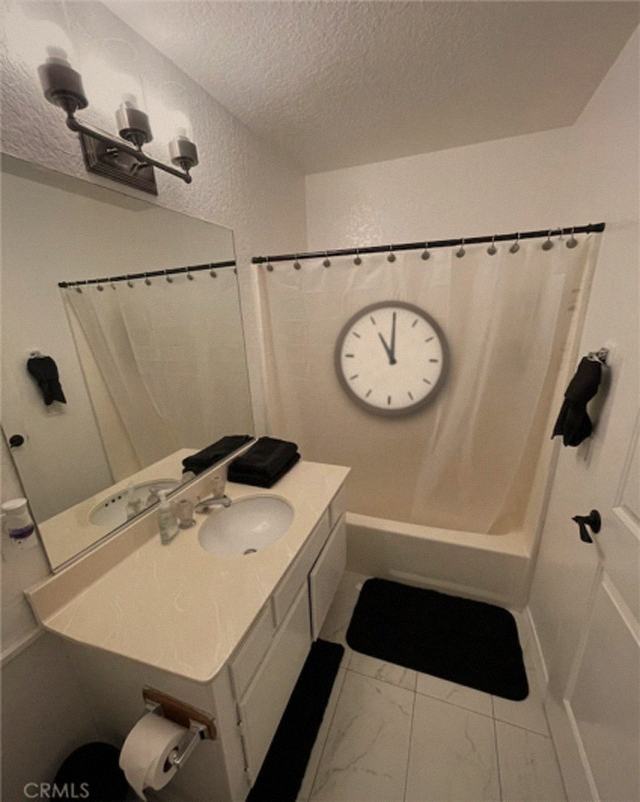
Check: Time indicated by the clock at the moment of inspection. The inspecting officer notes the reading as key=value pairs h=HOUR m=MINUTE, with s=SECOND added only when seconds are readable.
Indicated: h=11 m=0
